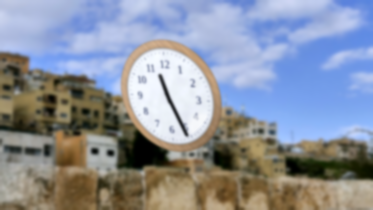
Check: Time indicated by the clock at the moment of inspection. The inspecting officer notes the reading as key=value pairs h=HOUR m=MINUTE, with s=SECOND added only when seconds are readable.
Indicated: h=11 m=26
